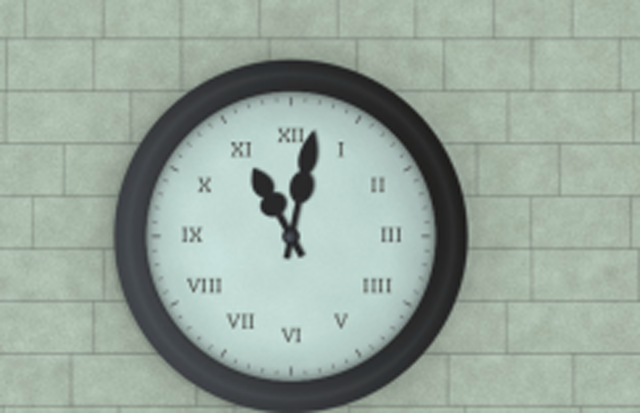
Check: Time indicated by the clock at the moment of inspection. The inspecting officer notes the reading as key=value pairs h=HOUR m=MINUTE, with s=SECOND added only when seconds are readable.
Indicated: h=11 m=2
